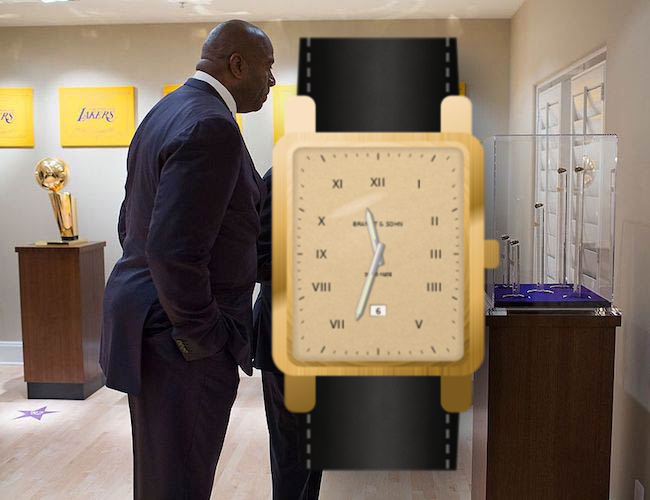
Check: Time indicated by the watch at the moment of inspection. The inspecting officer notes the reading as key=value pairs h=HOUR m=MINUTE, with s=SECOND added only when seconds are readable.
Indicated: h=11 m=33
